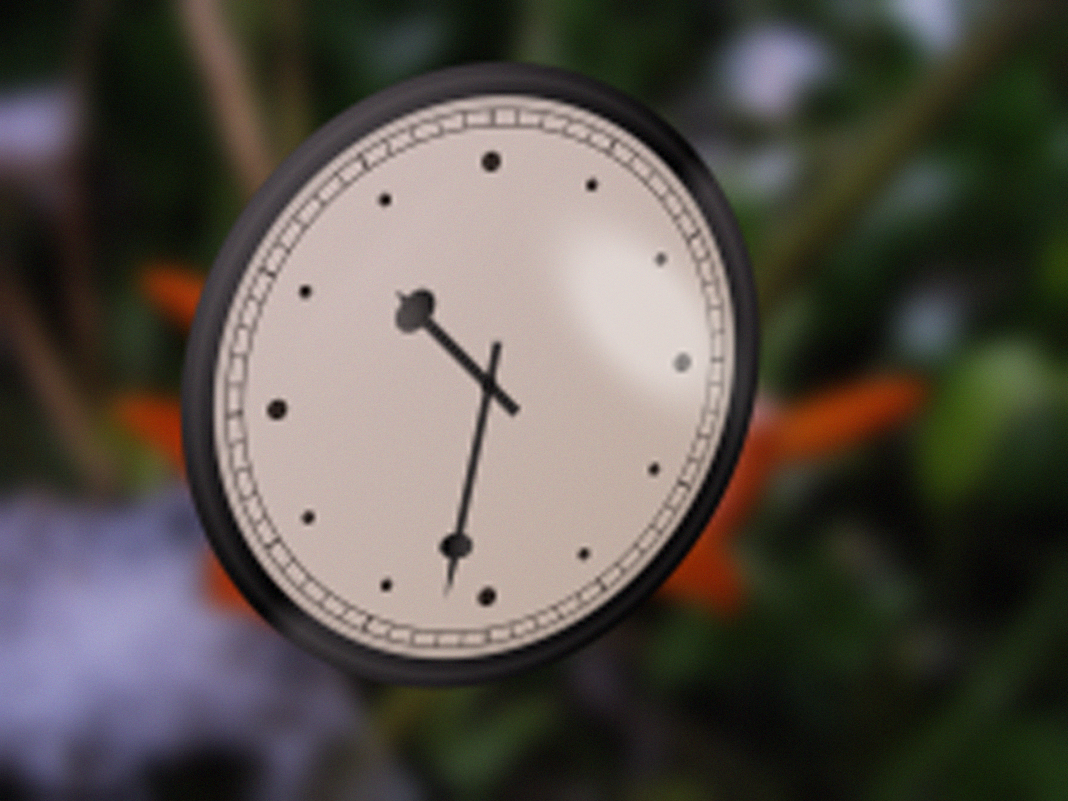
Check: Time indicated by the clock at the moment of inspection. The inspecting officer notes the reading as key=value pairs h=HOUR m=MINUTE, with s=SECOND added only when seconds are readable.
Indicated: h=10 m=32
